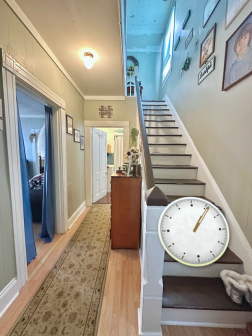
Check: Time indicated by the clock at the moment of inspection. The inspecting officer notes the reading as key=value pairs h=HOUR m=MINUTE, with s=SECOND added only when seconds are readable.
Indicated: h=1 m=6
